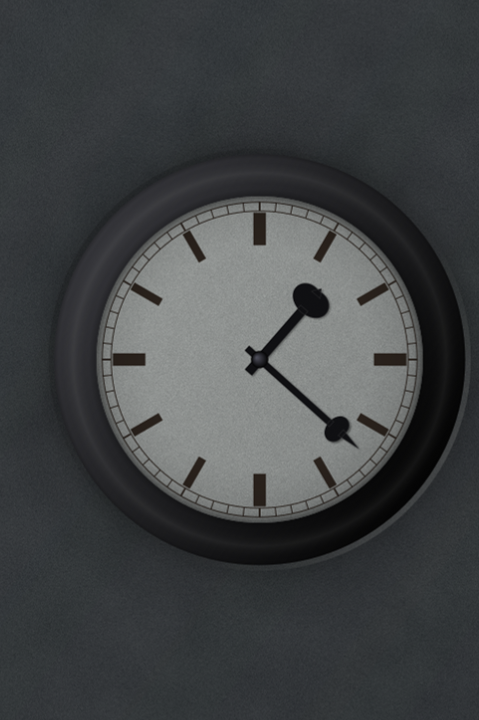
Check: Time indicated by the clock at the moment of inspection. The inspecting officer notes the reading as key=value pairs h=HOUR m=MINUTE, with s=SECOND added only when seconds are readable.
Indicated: h=1 m=22
